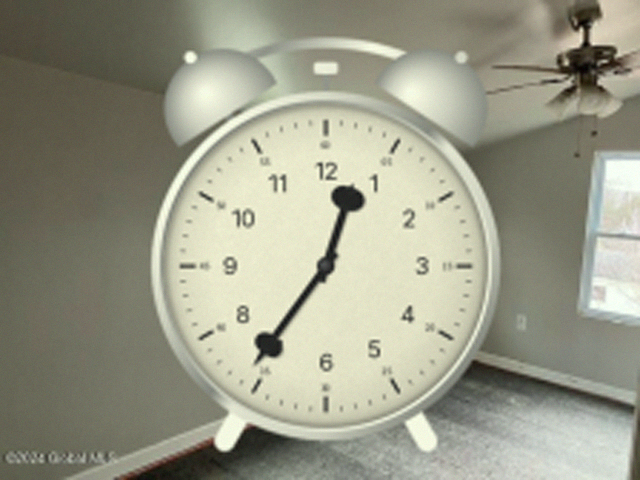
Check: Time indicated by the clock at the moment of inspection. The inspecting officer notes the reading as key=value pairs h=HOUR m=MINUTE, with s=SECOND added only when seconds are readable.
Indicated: h=12 m=36
